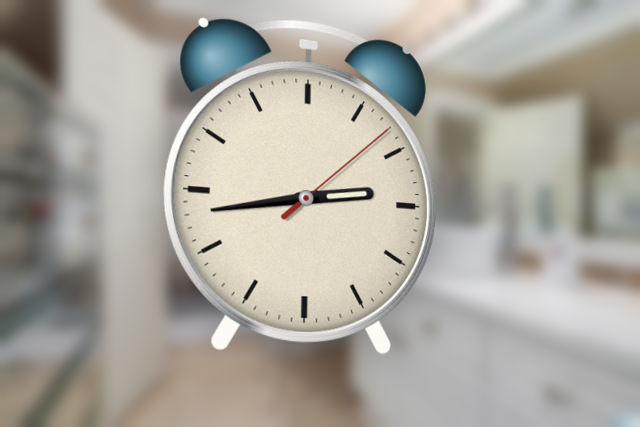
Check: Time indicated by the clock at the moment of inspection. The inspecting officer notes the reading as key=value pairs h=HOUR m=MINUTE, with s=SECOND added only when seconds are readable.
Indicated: h=2 m=43 s=8
